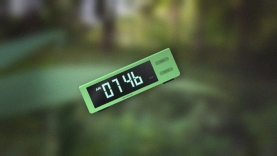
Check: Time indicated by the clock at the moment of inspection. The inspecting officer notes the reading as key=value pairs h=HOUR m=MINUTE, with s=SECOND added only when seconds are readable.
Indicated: h=7 m=46
